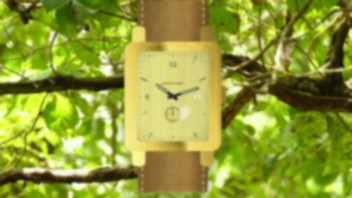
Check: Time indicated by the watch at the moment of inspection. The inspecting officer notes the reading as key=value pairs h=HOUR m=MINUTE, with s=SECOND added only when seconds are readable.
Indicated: h=10 m=12
